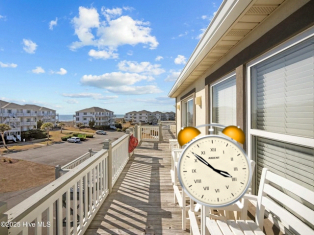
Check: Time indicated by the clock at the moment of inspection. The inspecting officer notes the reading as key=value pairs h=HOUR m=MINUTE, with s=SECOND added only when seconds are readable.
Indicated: h=3 m=52
